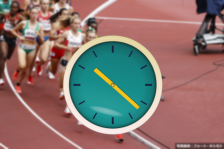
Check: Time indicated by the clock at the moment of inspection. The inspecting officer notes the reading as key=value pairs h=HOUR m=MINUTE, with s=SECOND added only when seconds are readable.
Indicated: h=10 m=22
